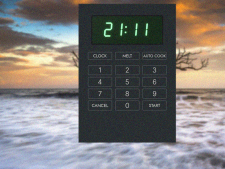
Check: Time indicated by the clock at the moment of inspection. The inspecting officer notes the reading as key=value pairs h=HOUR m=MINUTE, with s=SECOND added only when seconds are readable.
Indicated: h=21 m=11
